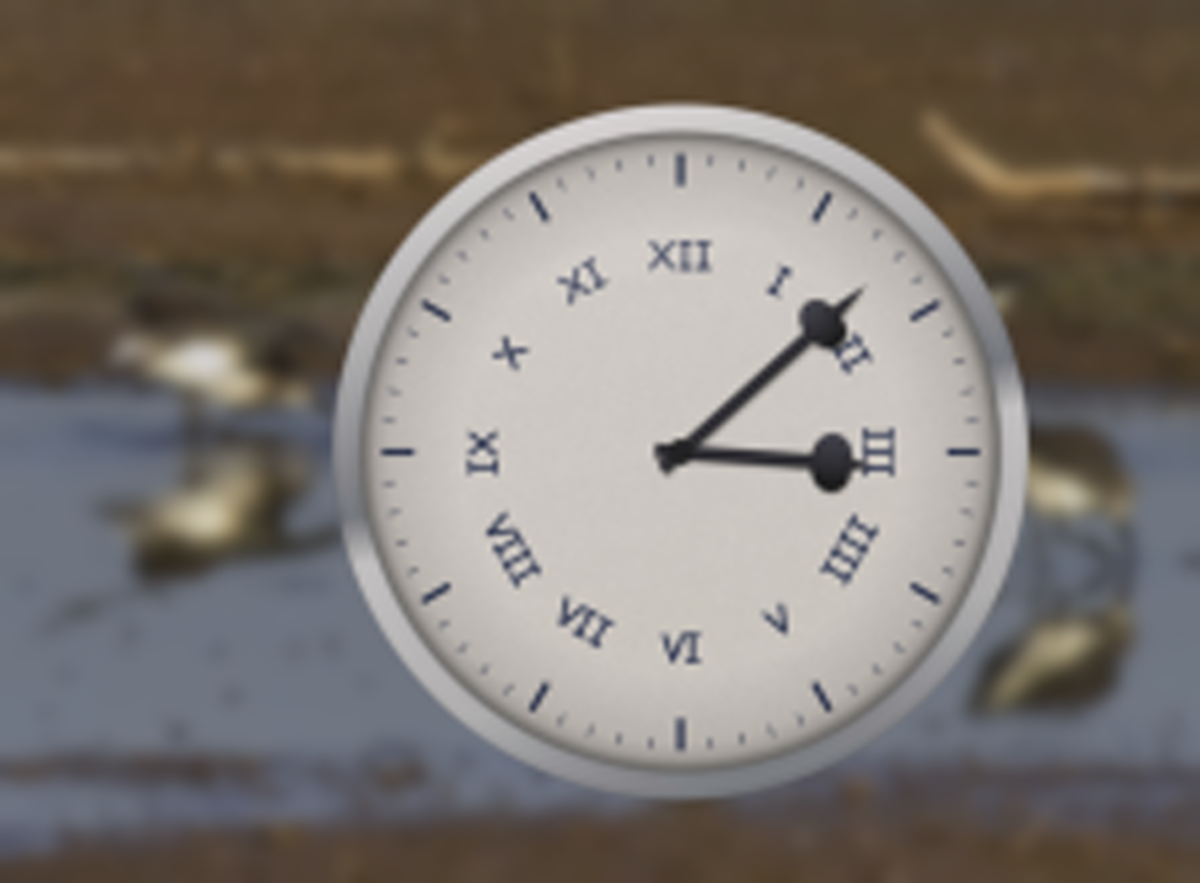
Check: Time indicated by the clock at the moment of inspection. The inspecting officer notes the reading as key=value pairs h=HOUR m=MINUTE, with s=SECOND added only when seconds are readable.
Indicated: h=3 m=8
